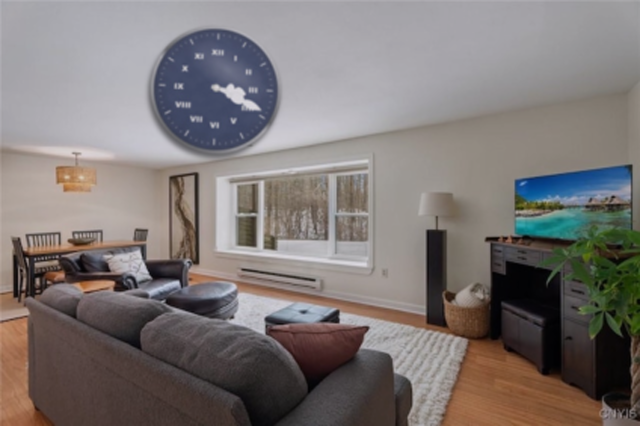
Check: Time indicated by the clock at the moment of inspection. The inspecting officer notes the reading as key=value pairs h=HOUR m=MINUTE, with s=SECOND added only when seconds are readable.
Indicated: h=3 m=19
